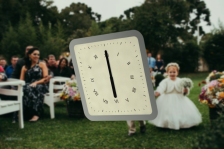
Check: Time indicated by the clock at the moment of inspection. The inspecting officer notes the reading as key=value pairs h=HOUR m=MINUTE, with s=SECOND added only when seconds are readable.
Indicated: h=6 m=0
